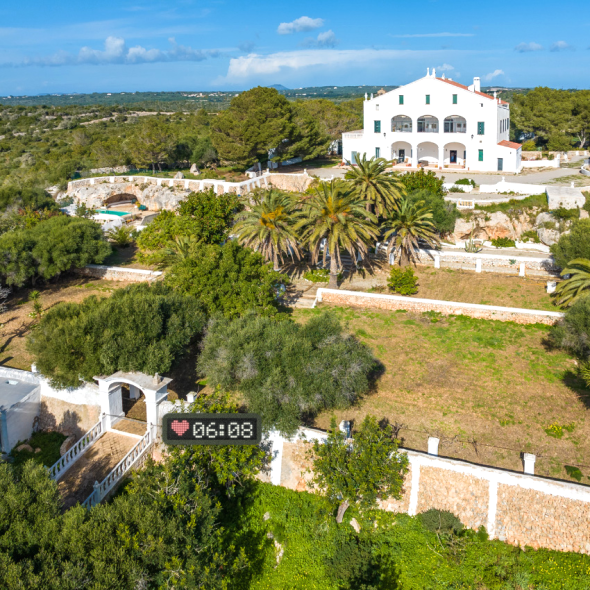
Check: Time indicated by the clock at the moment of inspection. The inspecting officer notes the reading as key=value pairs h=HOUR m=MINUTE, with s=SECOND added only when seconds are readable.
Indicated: h=6 m=8
